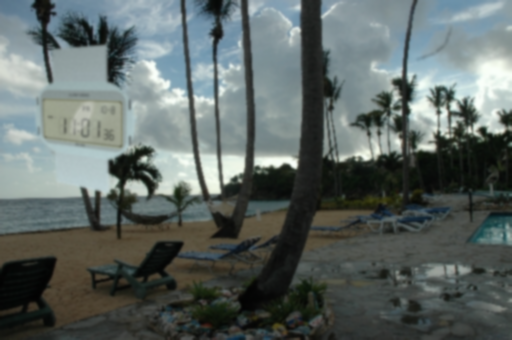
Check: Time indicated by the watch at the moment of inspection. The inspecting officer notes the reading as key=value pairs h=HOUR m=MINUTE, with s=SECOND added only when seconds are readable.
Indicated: h=11 m=1
